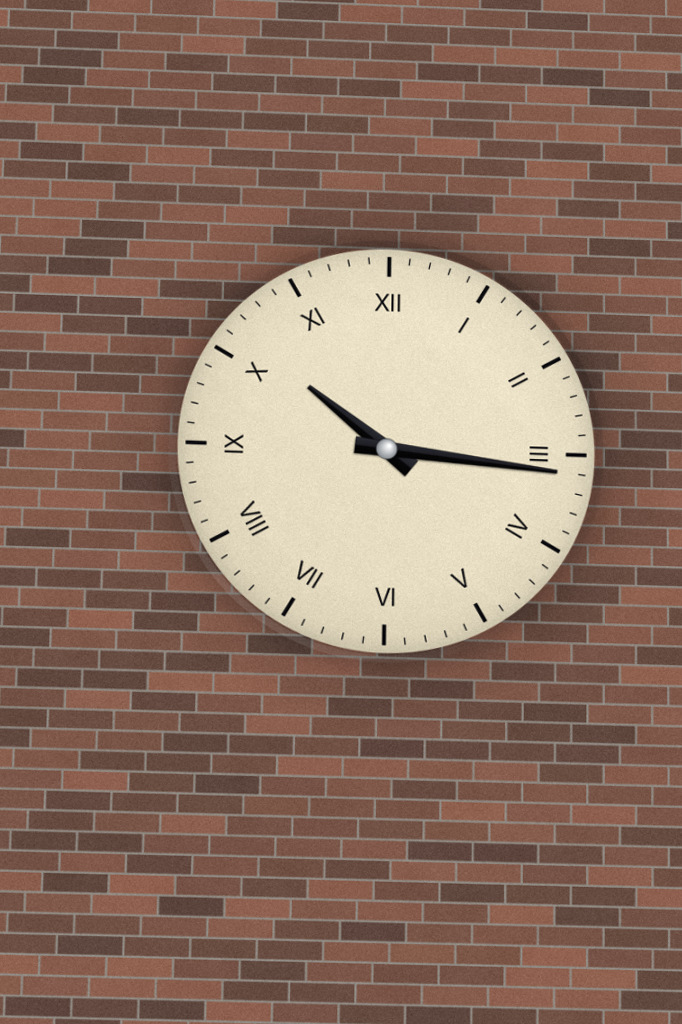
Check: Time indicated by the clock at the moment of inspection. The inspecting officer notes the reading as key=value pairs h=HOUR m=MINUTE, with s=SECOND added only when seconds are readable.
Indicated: h=10 m=16
